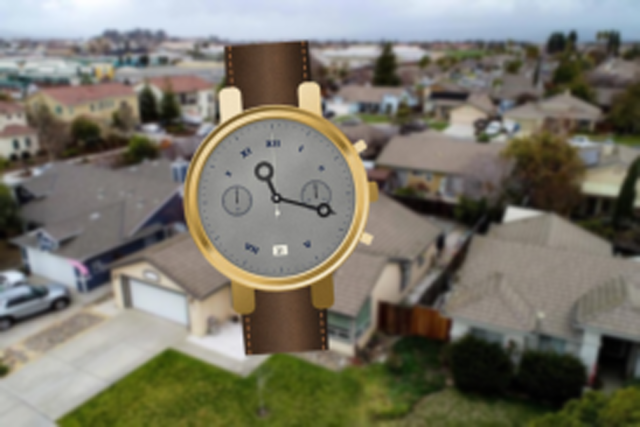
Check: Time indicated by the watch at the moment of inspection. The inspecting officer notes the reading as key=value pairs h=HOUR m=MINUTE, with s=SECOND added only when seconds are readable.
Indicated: h=11 m=18
